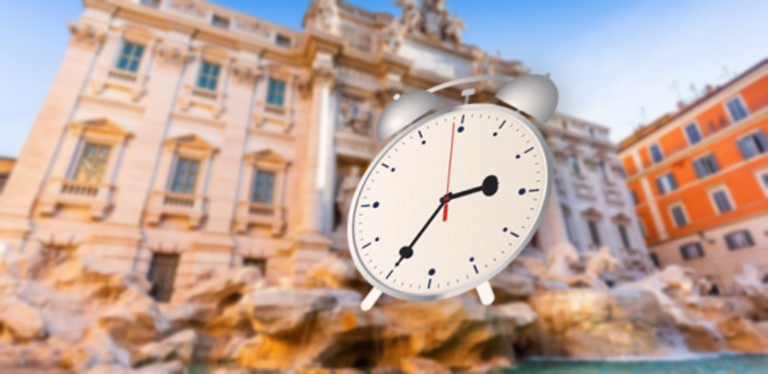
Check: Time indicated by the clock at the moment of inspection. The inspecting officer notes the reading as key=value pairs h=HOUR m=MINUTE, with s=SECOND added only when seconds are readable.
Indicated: h=2 m=34 s=59
